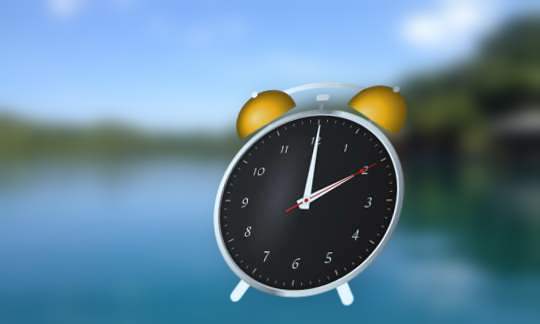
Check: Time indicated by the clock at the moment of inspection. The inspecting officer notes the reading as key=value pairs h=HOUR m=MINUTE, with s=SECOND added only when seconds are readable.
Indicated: h=2 m=0 s=10
